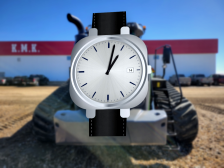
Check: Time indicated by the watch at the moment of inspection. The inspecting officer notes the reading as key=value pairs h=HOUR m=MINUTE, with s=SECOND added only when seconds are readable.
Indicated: h=1 m=2
